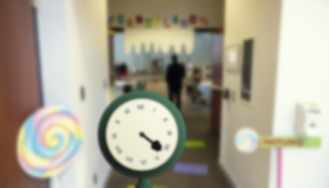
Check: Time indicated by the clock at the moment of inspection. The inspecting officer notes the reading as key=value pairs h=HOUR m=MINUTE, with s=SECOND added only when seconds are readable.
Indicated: h=4 m=22
